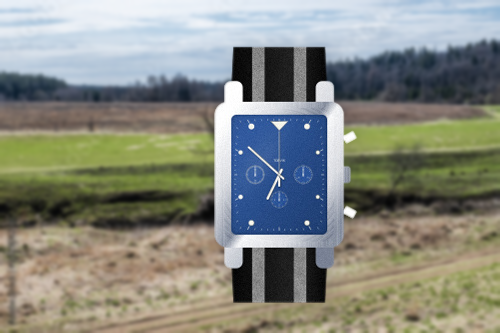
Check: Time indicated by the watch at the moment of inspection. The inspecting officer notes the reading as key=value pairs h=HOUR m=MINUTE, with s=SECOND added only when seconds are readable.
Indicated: h=6 m=52
